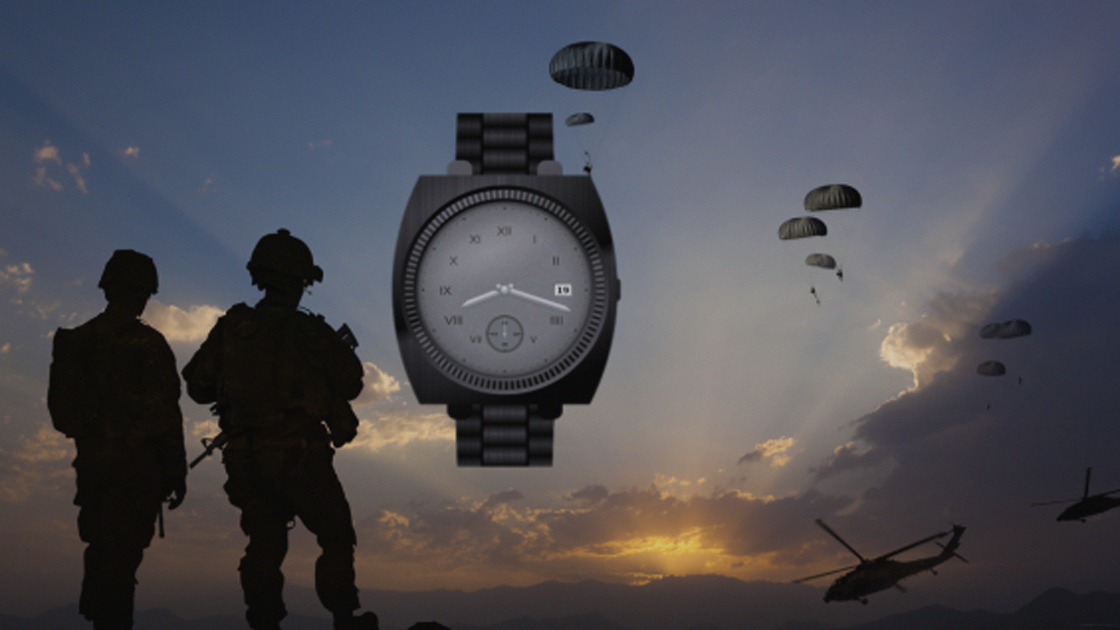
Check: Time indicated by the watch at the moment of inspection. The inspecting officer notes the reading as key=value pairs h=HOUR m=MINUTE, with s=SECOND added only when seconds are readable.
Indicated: h=8 m=18
